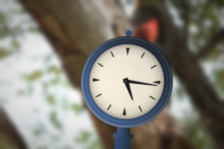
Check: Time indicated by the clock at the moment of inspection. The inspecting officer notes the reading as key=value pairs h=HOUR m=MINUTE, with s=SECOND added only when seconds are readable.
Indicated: h=5 m=16
